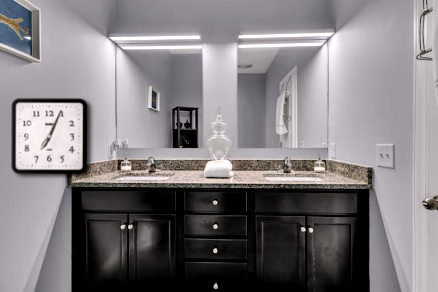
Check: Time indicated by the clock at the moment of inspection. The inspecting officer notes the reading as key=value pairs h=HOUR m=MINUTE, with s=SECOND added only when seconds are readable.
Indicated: h=7 m=4
